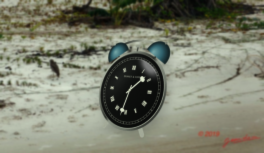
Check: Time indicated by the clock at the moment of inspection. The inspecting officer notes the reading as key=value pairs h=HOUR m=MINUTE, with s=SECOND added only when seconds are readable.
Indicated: h=1 m=32
